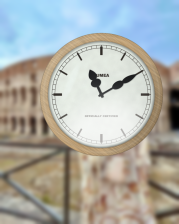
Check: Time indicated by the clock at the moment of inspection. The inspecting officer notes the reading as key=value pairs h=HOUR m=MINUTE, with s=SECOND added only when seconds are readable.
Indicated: h=11 m=10
